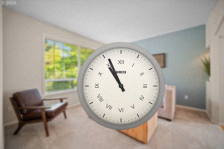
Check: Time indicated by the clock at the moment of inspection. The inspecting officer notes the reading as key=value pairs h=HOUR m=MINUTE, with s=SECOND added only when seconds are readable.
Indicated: h=10 m=56
